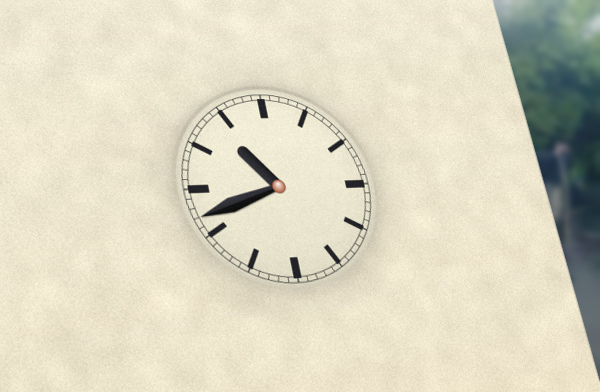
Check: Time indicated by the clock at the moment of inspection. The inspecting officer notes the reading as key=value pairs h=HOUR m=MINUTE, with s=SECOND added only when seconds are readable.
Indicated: h=10 m=42
